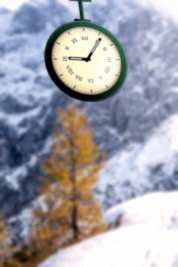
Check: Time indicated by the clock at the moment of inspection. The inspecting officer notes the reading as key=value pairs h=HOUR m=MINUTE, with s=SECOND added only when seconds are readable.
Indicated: h=9 m=6
